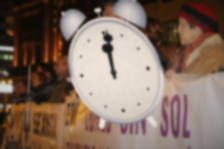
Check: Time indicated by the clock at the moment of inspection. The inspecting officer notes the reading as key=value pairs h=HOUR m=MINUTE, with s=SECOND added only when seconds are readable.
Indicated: h=12 m=1
